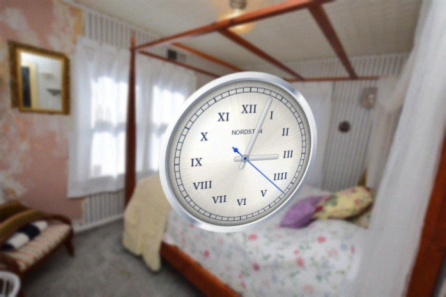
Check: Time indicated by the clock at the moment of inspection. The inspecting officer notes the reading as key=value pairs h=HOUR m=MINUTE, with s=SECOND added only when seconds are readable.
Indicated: h=3 m=3 s=22
